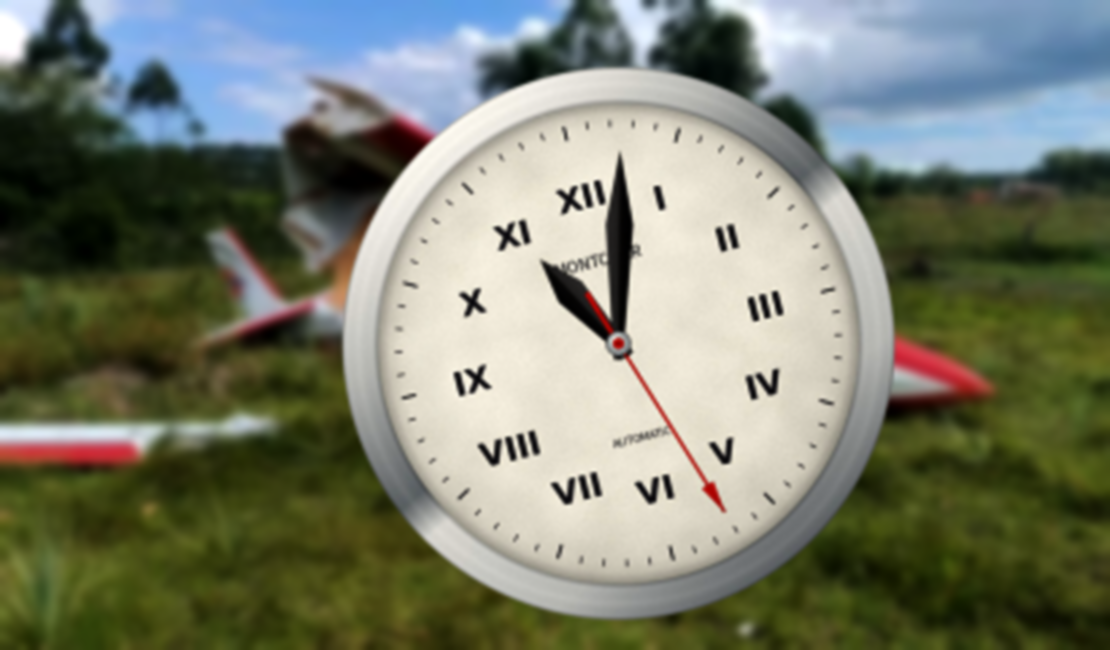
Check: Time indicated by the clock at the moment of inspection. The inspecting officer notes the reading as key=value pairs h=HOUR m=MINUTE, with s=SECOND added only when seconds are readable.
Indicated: h=11 m=2 s=27
